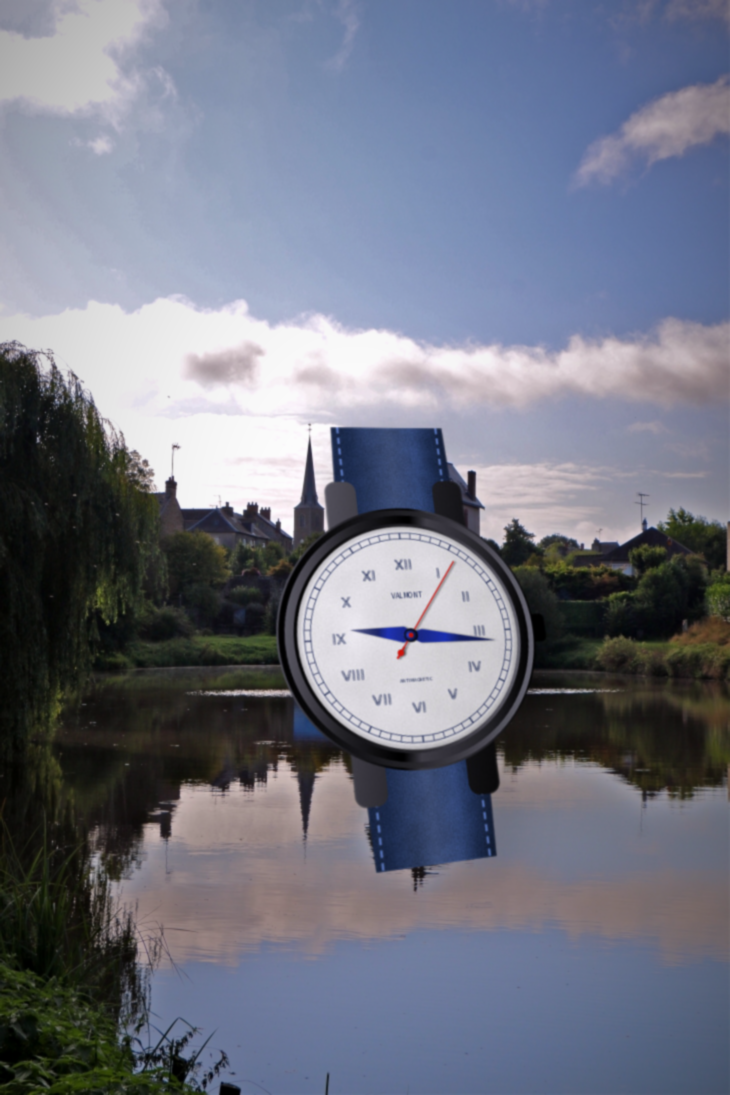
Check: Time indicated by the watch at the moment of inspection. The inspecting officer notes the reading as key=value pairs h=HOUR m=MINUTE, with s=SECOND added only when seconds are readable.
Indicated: h=9 m=16 s=6
